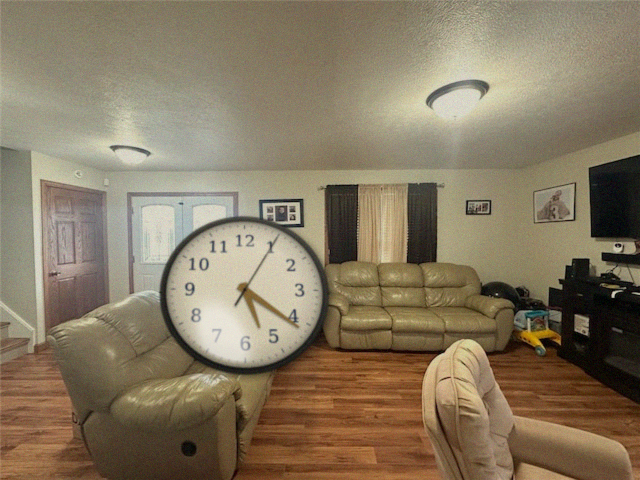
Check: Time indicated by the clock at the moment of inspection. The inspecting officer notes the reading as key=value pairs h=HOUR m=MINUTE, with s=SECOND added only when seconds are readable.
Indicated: h=5 m=21 s=5
